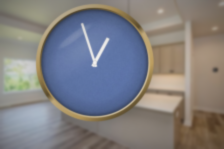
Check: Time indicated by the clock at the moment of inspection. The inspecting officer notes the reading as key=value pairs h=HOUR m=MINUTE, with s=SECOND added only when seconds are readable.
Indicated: h=12 m=57
